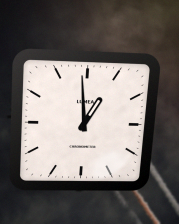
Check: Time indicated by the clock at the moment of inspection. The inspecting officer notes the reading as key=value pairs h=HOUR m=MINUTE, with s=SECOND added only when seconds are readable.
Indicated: h=12 m=59
